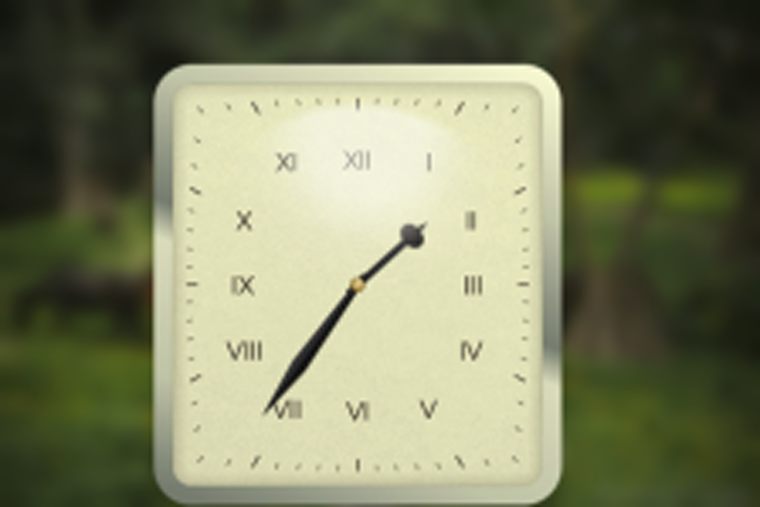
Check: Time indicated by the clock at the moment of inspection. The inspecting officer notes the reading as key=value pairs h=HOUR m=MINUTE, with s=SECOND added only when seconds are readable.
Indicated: h=1 m=36
